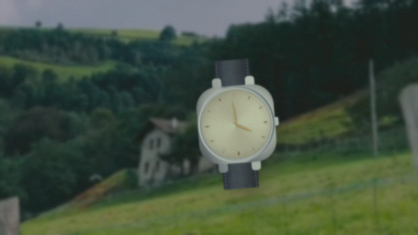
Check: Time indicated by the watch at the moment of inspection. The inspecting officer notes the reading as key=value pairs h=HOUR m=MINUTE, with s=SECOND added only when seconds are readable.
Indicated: h=3 m=59
